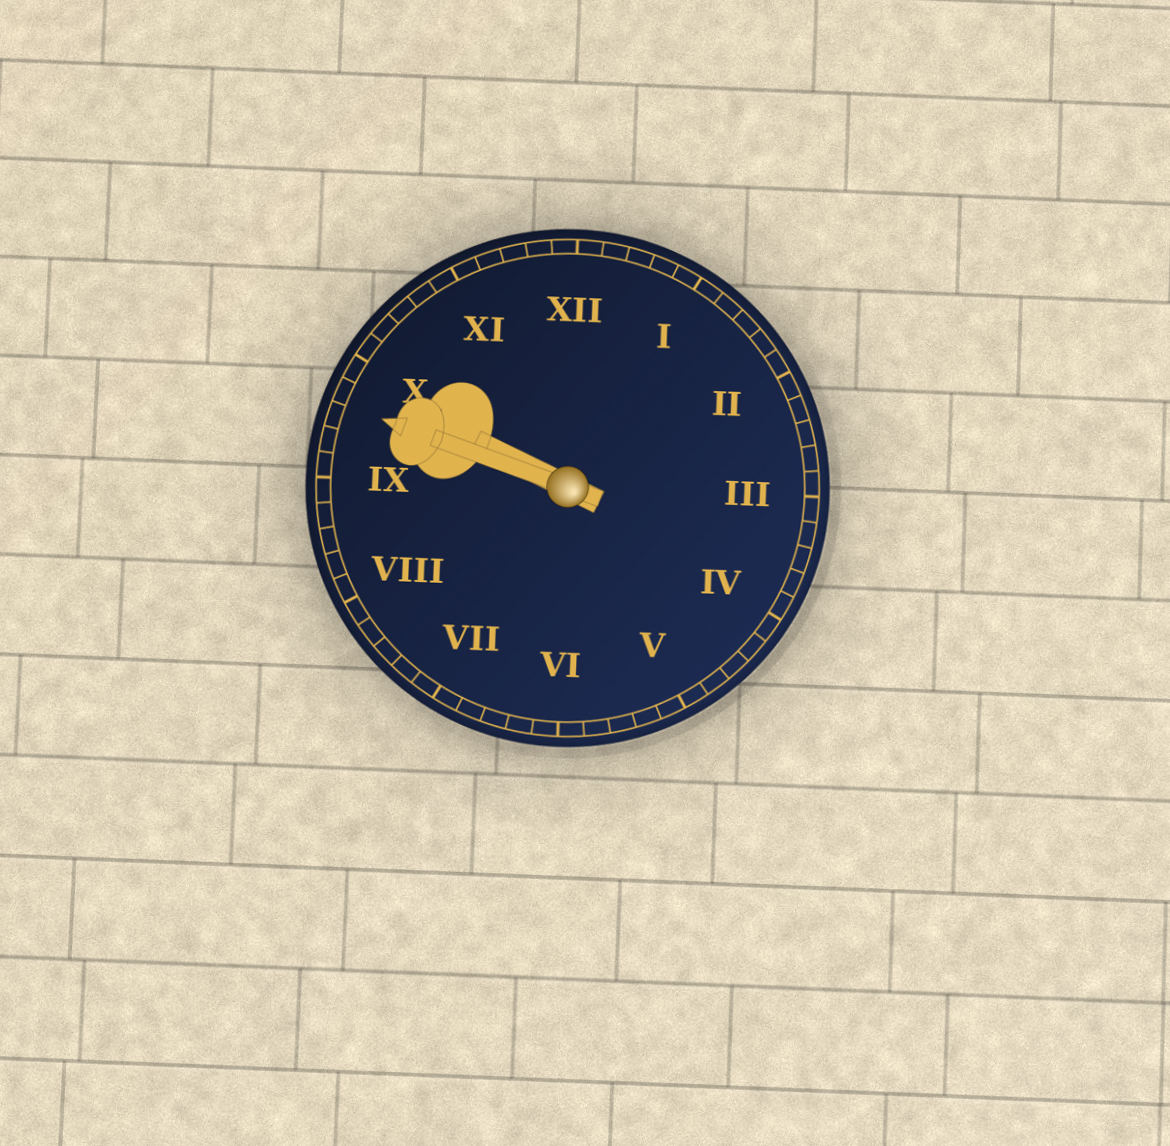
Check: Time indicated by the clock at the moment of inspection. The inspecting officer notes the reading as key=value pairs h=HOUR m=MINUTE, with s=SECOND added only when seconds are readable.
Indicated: h=9 m=48
